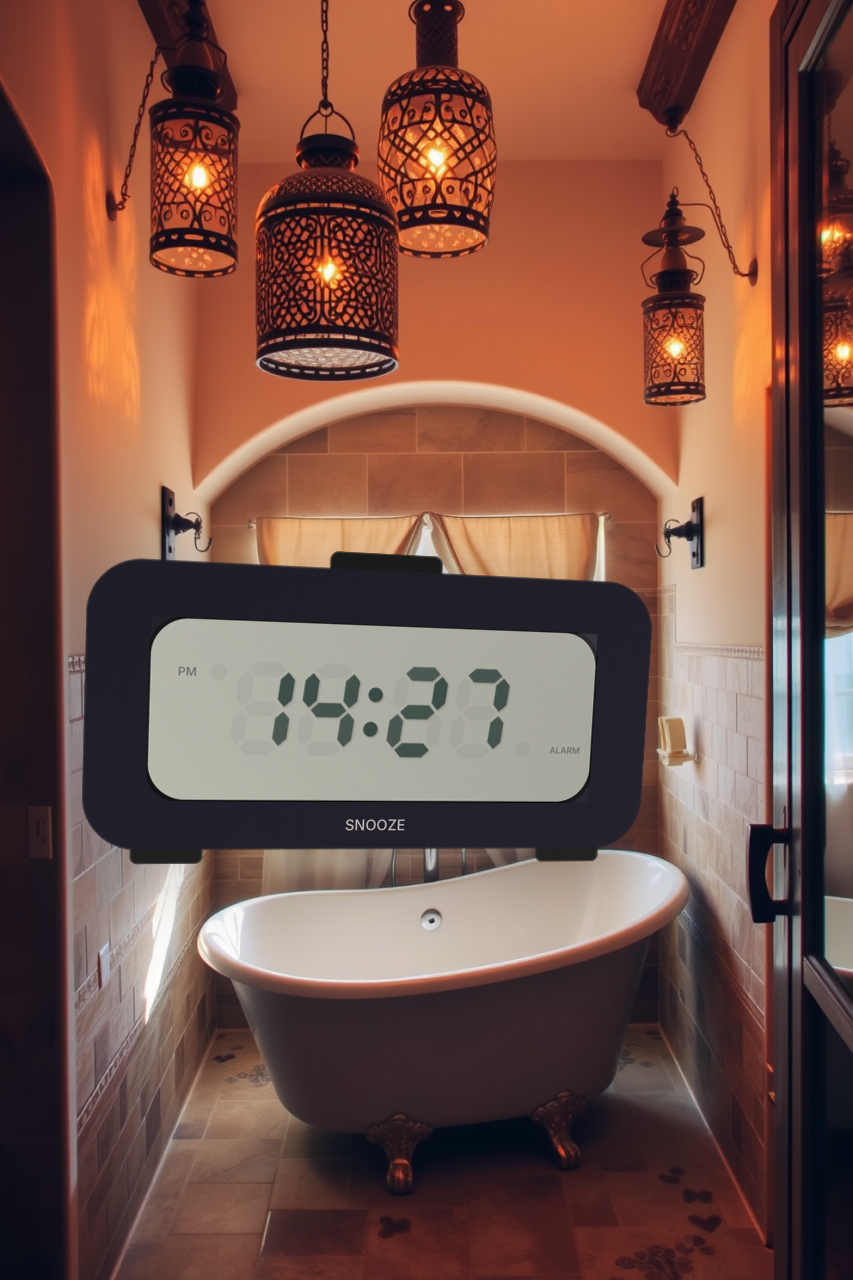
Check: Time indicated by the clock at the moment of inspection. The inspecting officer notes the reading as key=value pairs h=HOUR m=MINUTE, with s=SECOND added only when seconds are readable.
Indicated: h=14 m=27
